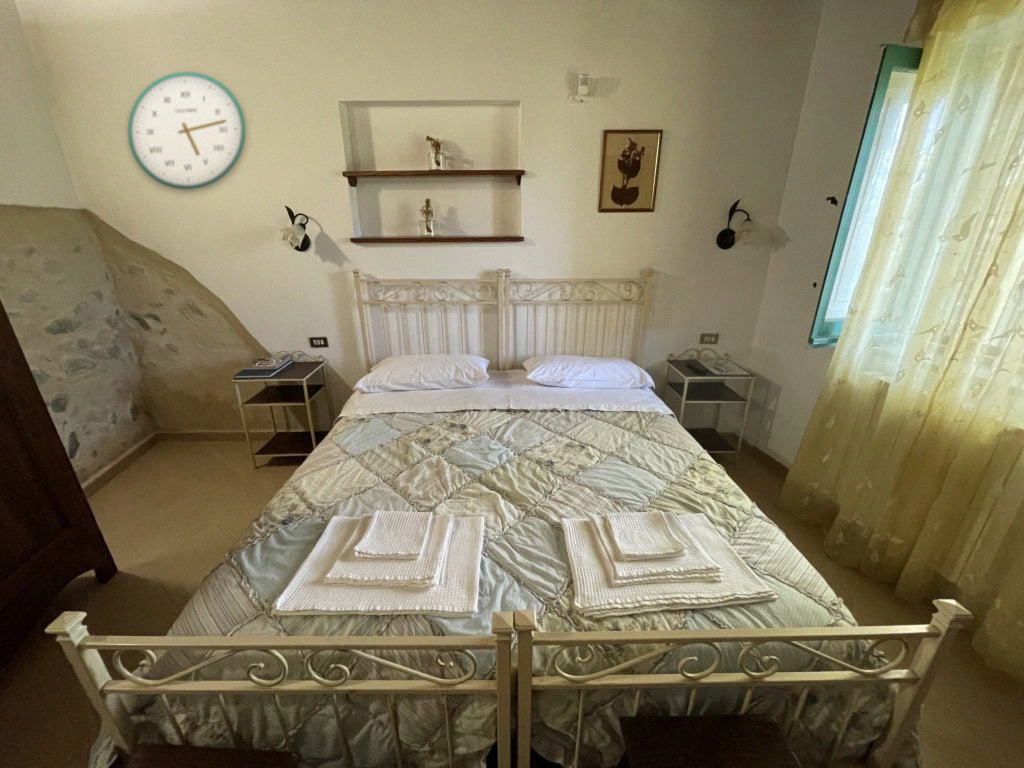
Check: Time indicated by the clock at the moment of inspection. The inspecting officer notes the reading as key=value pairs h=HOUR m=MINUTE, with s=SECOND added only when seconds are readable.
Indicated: h=5 m=13
